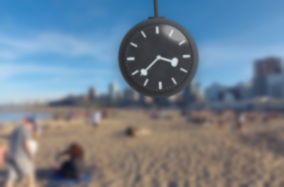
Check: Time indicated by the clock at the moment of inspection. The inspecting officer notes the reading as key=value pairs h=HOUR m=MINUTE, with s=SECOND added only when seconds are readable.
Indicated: h=3 m=38
